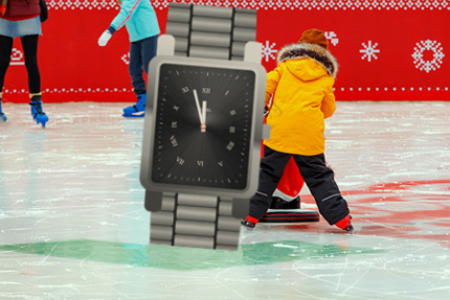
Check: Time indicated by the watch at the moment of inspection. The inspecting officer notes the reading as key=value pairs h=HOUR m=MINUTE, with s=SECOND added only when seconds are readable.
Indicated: h=11 m=57
